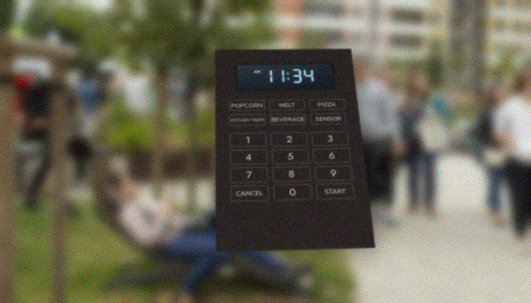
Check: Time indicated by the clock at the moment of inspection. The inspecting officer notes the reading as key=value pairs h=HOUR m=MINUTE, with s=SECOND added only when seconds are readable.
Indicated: h=11 m=34
